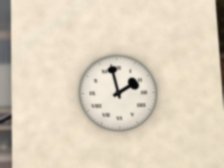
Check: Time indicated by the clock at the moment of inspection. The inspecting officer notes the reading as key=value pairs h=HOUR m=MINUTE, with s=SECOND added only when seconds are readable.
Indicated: h=1 m=58
